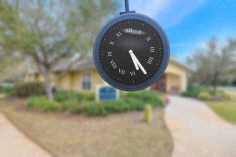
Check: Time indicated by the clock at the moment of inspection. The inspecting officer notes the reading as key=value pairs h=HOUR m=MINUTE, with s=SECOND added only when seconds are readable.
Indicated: h=5 m=25
